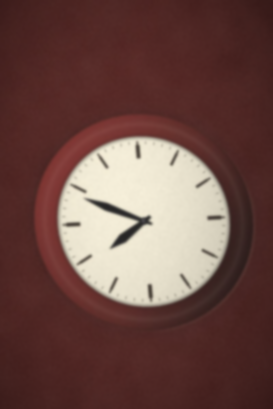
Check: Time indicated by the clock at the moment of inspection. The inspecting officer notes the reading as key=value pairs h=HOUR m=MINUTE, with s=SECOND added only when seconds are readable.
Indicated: h=7 m=49
